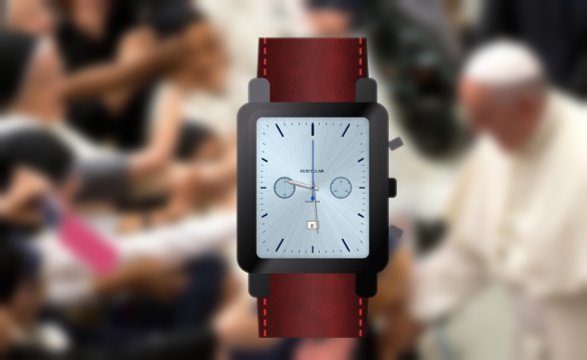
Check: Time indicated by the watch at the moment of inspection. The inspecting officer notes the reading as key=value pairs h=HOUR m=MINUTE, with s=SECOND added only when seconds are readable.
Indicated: h=9 m=29
